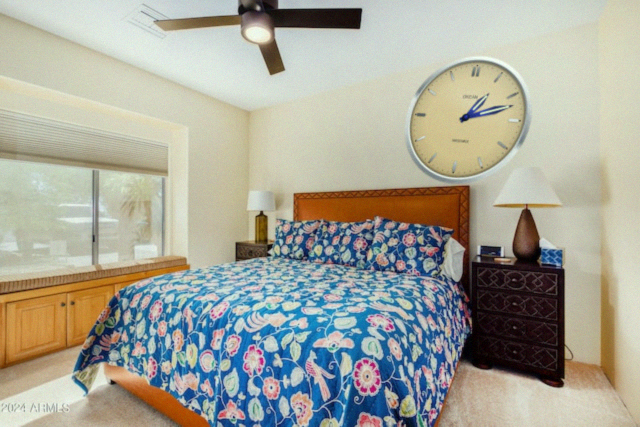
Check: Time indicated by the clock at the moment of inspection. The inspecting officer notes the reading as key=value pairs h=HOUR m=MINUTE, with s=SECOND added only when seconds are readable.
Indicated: h=1 m=12
